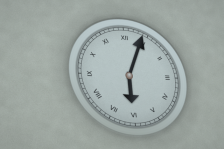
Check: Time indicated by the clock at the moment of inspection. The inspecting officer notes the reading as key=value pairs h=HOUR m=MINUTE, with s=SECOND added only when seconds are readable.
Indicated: h=6 m=4
